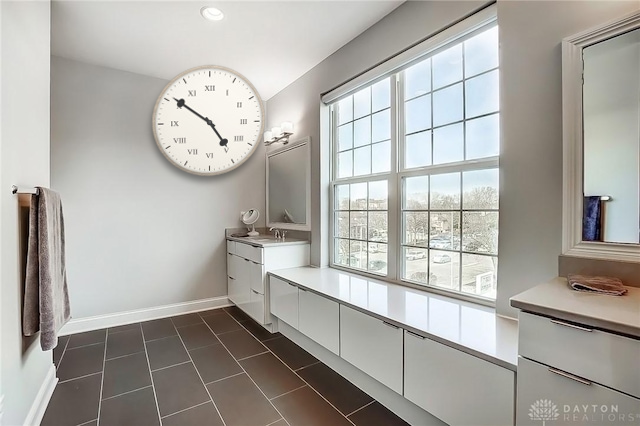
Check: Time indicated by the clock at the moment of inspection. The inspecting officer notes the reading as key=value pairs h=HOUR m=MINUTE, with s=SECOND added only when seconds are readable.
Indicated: h=4 m=51
